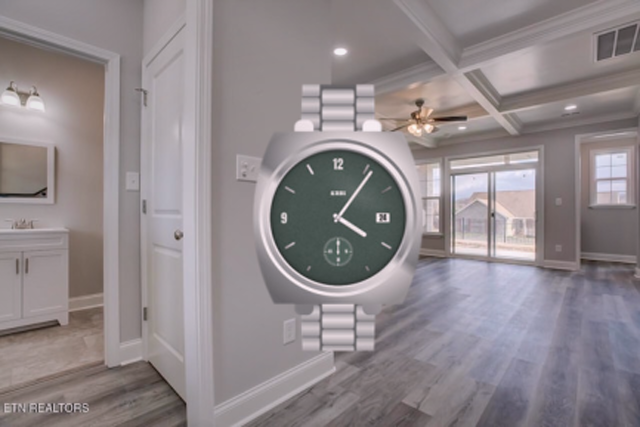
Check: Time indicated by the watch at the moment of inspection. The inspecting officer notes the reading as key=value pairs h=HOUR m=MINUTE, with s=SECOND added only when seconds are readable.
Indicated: h=4 m=6
